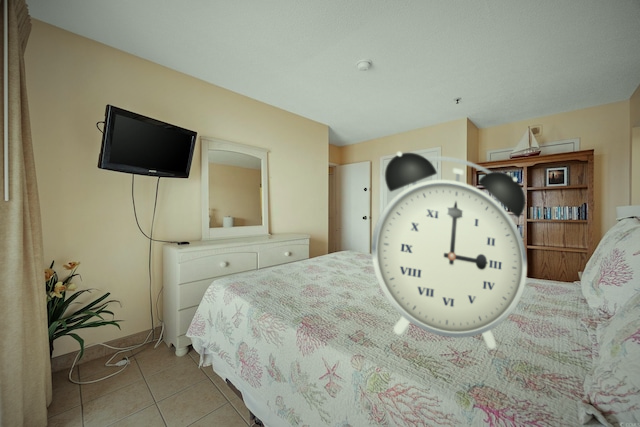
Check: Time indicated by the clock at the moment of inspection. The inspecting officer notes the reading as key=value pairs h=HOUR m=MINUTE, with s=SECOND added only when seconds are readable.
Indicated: h=3 m=0
